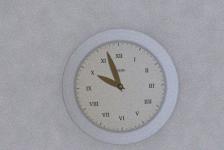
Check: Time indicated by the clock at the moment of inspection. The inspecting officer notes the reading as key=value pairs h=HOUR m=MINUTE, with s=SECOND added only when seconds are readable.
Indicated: h=9 m=57
